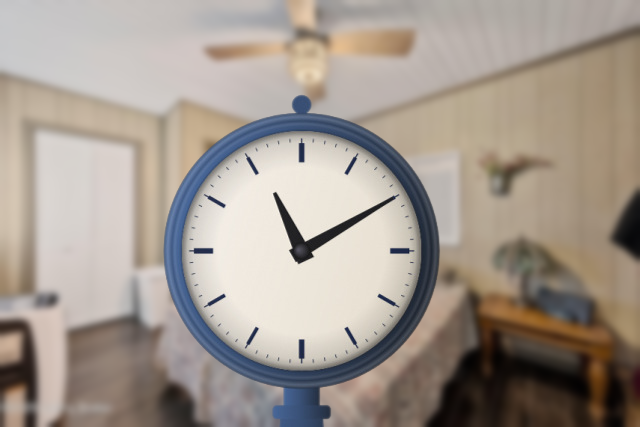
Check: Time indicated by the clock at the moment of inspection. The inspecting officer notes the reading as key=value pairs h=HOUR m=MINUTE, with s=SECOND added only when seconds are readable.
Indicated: h=11 m=10
